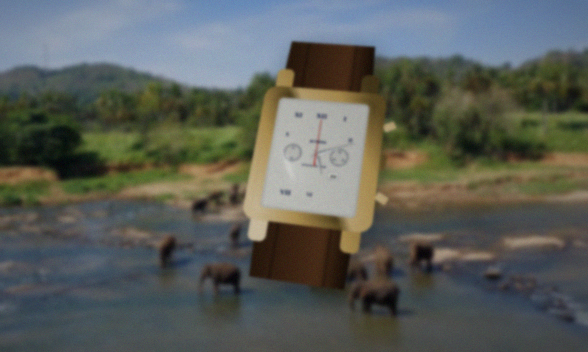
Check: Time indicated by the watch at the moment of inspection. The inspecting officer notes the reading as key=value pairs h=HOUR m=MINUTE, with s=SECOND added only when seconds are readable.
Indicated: h=5 m=11
